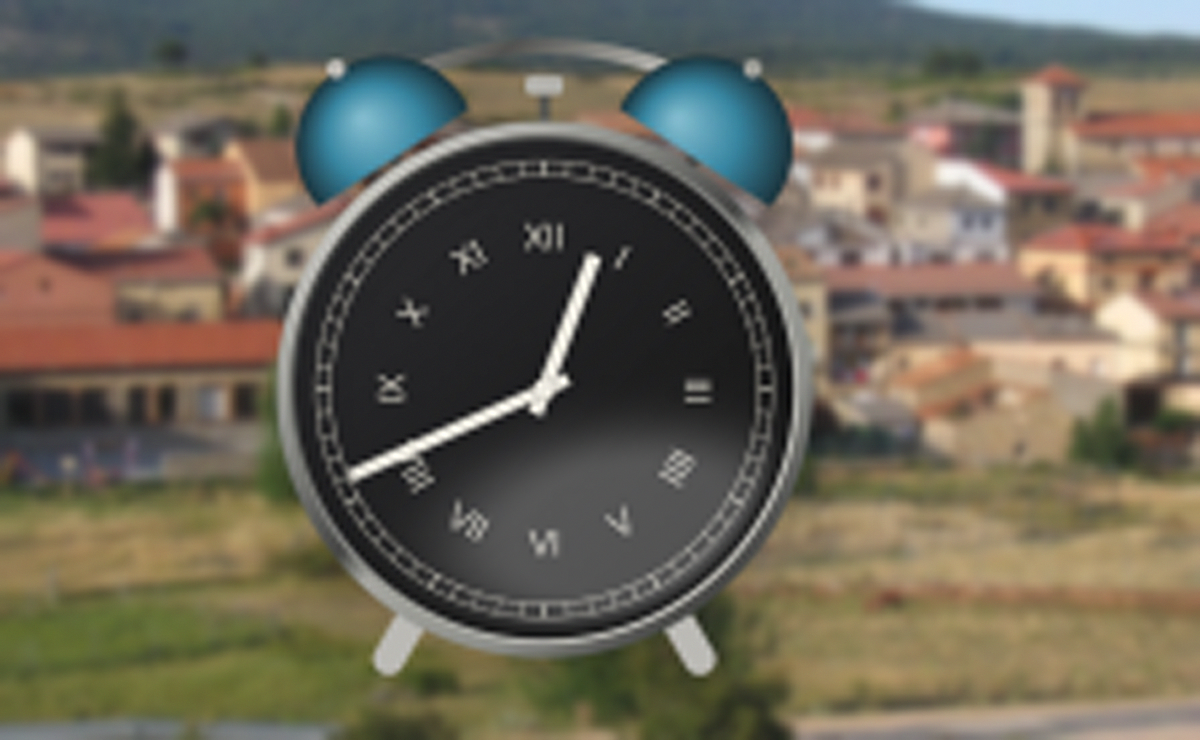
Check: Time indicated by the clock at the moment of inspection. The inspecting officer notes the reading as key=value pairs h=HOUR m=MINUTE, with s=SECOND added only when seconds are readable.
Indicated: h=12 m=41
